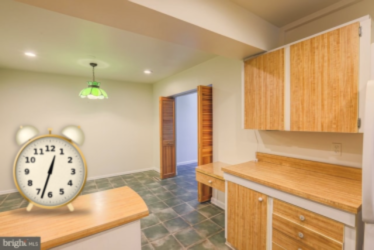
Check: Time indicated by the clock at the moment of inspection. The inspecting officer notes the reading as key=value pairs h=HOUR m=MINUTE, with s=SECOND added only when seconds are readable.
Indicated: h=12 m=33
